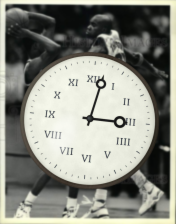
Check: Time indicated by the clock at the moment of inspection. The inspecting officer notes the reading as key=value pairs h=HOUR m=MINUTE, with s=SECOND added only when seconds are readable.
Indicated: h=3 m=2
